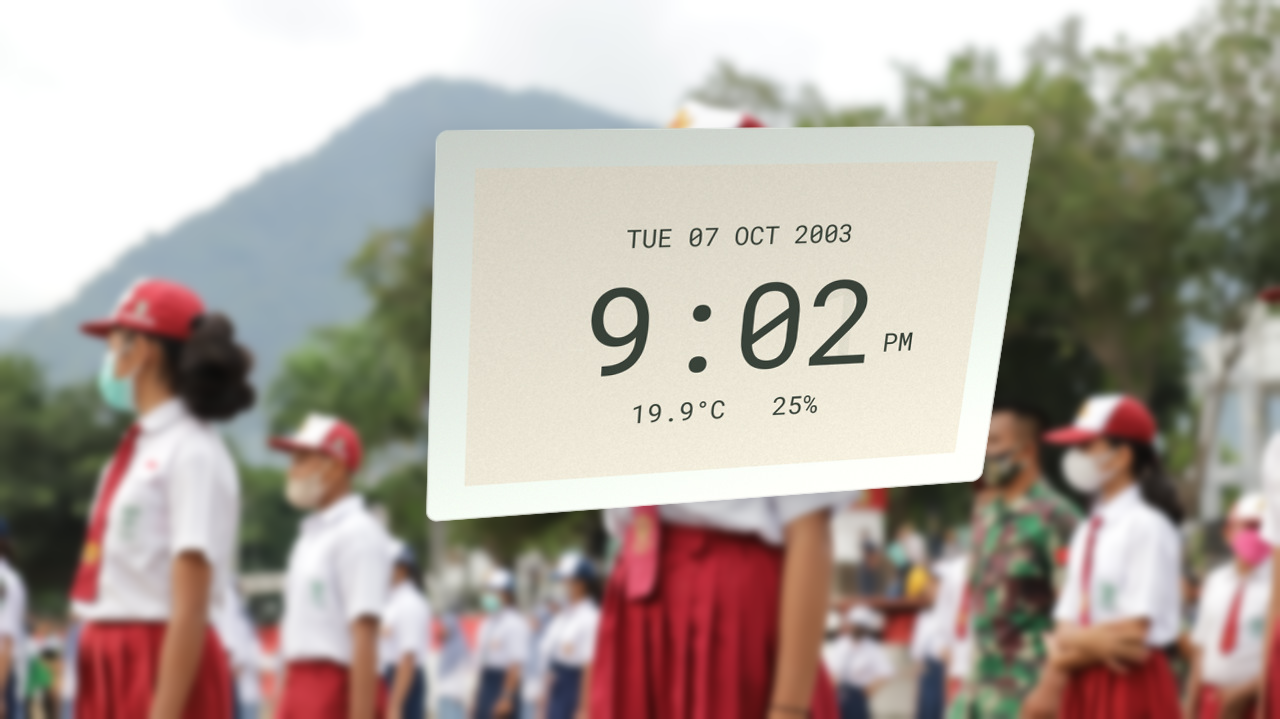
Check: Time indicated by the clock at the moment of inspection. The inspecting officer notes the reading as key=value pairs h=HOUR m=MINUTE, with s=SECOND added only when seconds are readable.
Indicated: h=9 m=2
